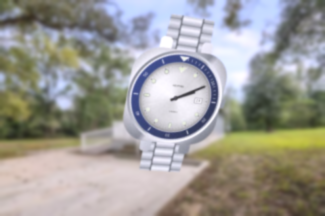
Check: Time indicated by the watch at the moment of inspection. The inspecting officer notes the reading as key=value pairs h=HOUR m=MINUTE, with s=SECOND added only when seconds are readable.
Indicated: h=2 m=10
